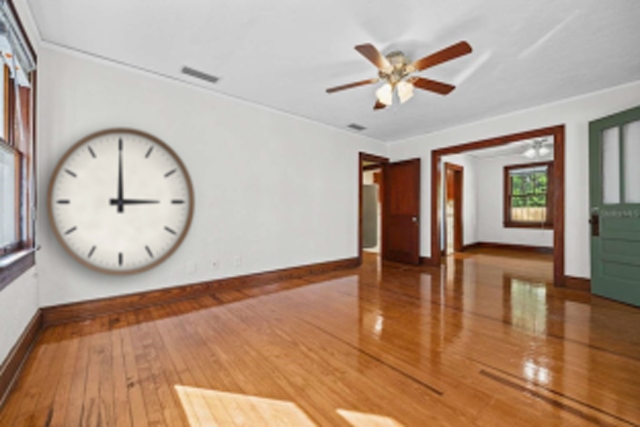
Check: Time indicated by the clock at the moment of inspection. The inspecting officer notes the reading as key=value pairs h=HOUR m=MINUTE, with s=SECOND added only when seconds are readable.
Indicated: h=3 m=0
